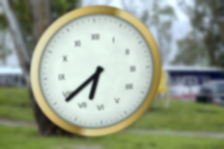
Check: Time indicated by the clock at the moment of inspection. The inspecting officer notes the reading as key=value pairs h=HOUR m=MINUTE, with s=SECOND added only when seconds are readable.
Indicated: h=6 m=39
